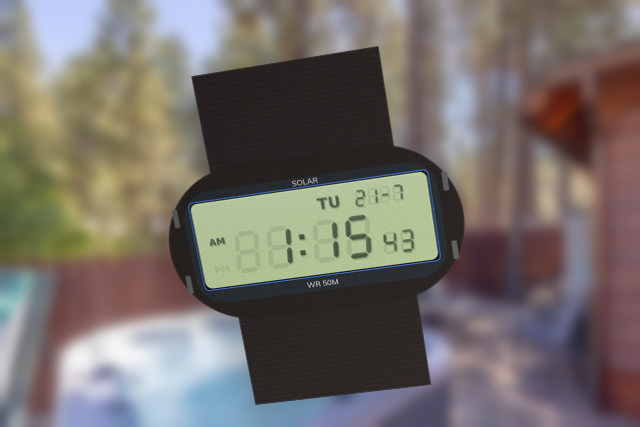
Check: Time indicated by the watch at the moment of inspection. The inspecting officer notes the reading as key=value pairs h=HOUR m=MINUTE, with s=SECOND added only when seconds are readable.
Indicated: h=1 m=15 s=43
